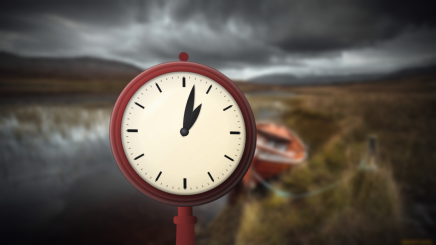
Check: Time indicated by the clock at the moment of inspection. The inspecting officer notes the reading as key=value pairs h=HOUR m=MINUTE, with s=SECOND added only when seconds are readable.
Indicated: h=1 m=2
